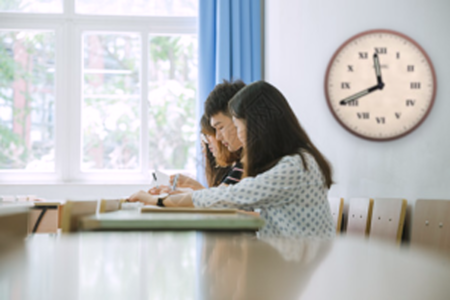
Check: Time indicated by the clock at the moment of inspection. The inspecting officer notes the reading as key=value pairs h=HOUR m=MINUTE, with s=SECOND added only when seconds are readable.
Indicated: h=11 m=41
